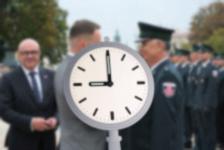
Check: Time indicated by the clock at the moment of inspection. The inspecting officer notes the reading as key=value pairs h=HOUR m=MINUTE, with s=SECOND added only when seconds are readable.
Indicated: h=9 m=0
